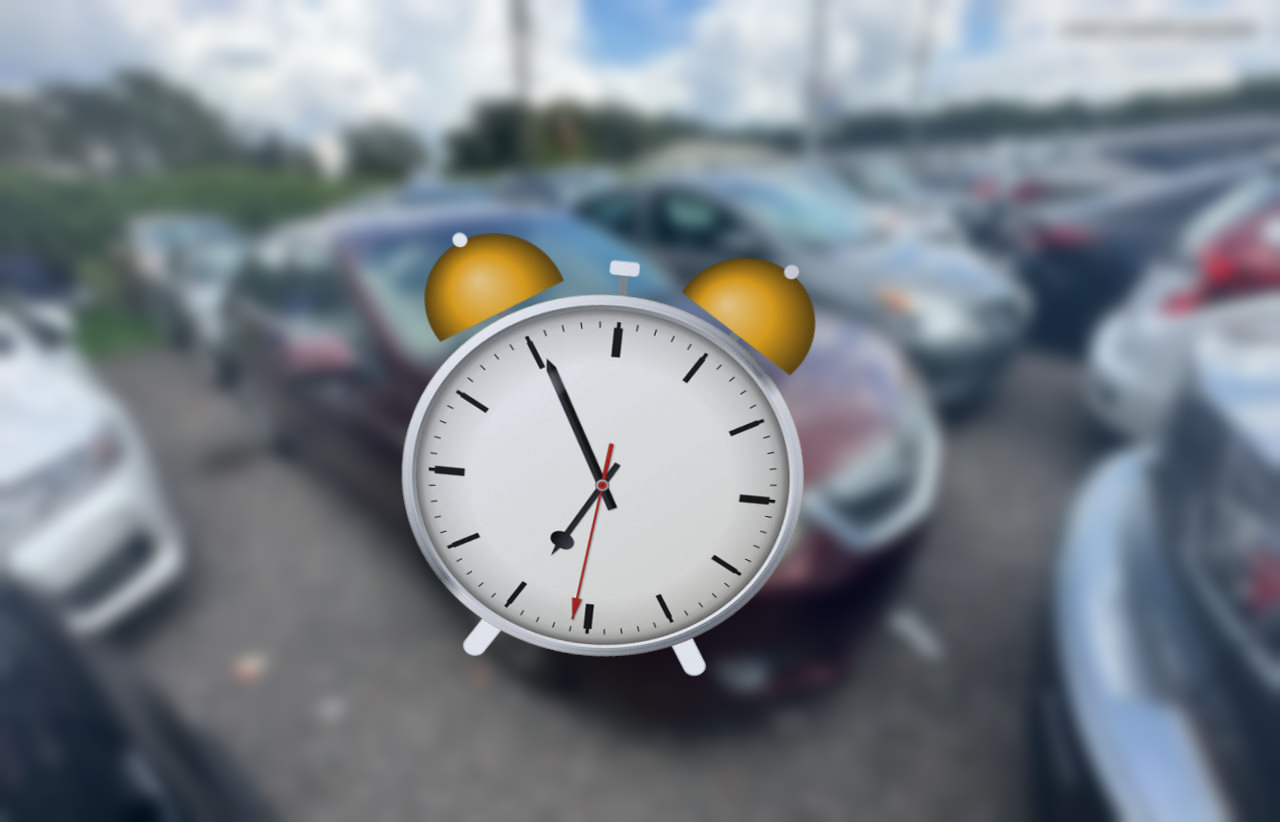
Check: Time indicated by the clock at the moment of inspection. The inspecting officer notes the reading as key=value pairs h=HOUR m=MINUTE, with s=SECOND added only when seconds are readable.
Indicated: h=6 m=55 s=31
